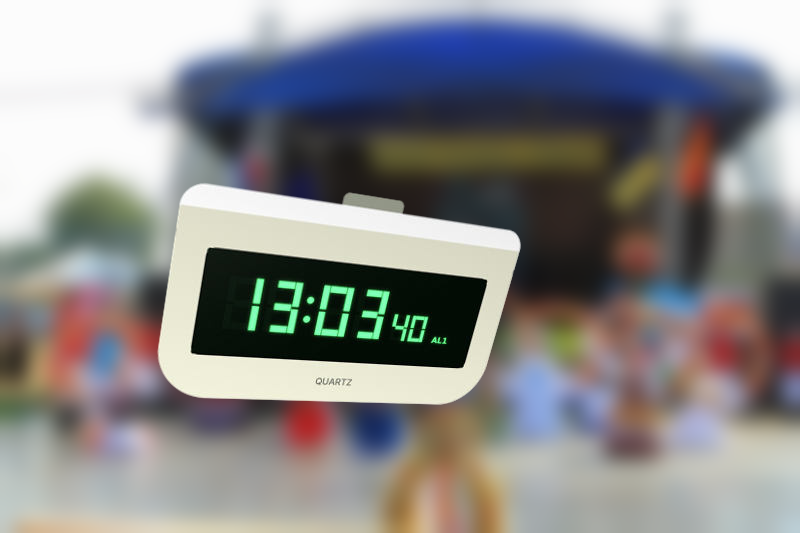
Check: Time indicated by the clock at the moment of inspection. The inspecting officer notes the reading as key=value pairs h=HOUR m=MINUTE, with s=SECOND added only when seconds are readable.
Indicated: h=13 m=3 s=40
